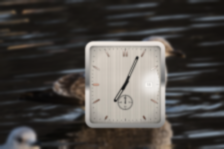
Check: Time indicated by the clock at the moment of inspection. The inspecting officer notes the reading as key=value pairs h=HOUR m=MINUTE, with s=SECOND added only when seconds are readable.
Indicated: h=7 m=4
